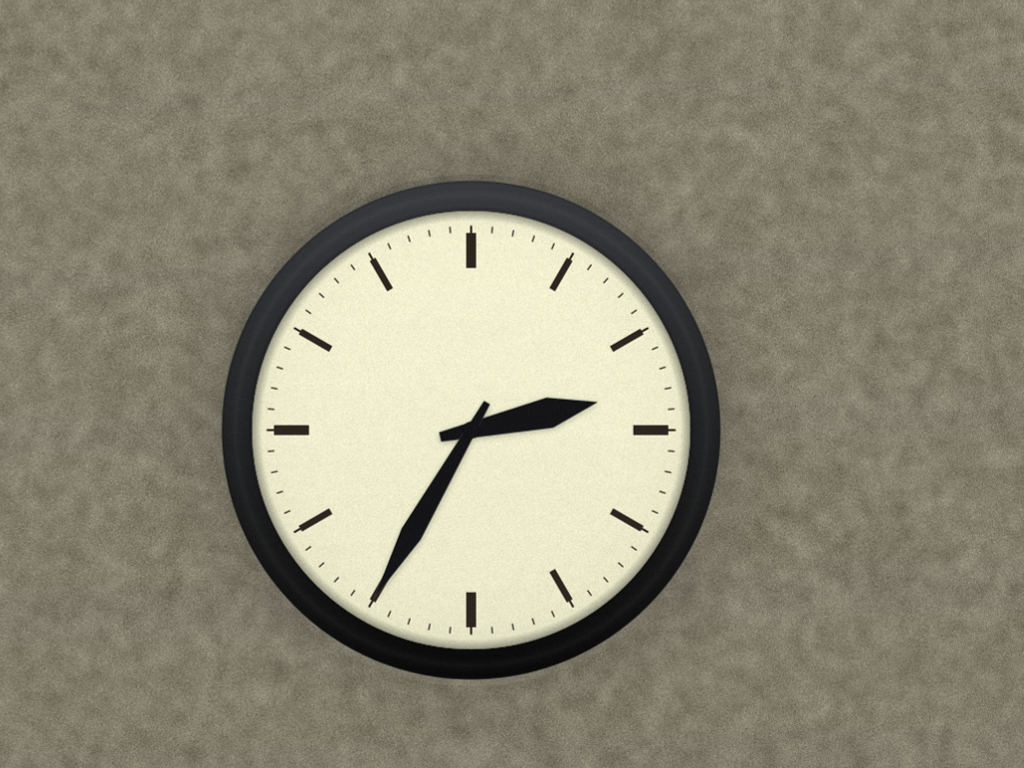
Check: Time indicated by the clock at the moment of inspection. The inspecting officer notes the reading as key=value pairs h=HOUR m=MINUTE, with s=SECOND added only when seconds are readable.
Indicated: h=2 m=35
